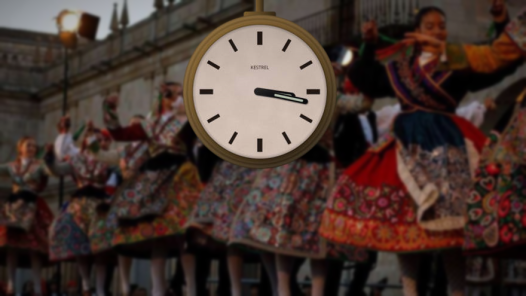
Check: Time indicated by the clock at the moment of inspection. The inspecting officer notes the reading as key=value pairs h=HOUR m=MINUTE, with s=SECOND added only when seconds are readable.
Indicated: h=3 m=17
